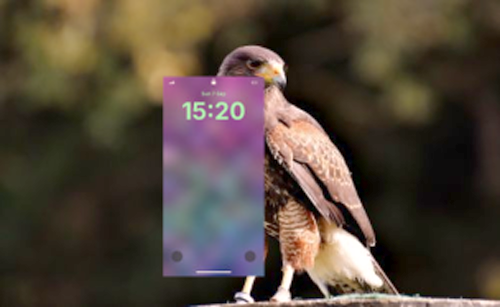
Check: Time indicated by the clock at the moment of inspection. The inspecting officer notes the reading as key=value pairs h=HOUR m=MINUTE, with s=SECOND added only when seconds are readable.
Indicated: h=15 m=20
